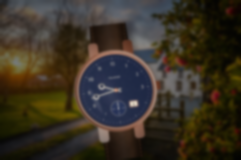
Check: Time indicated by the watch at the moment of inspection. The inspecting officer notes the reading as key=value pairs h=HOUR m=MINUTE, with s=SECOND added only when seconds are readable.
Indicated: h=9 m=43
